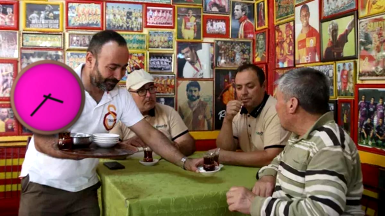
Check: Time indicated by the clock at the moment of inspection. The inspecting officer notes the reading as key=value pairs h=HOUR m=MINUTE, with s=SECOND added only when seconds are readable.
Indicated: h=3 m=37
